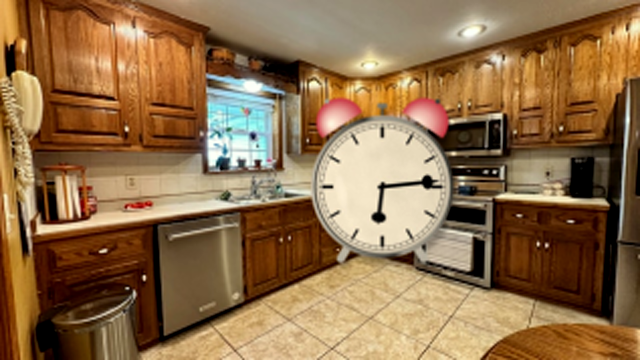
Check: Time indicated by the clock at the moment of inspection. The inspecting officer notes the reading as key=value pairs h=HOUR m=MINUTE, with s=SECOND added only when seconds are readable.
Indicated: h=6 m=14
